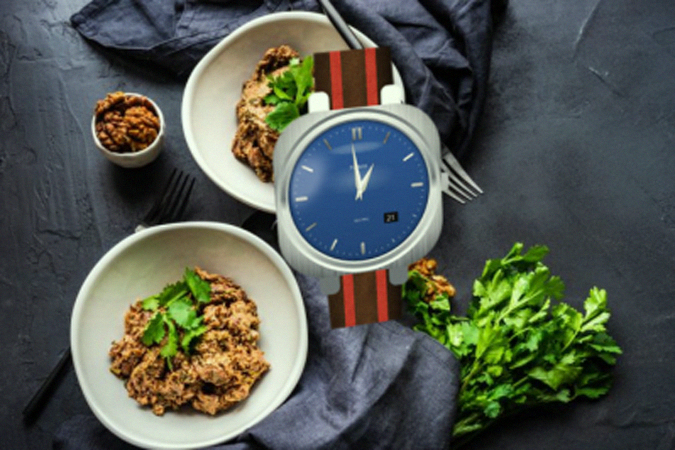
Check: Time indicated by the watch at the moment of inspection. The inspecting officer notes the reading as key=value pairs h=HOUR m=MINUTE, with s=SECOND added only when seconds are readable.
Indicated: h=12 m=59
